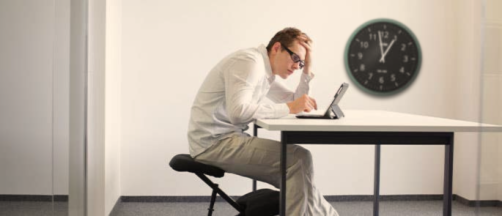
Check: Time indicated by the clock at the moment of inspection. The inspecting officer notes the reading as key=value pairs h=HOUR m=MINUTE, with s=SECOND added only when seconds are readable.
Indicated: h=12 m=58
